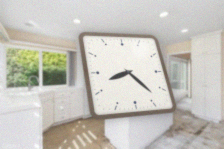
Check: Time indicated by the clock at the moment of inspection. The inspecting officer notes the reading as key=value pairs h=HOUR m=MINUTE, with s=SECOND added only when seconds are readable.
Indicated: h=8 m=23
